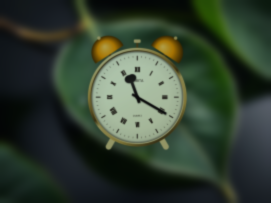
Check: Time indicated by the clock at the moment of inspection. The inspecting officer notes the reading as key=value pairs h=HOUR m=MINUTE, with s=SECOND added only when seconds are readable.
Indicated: h=11 m=20
